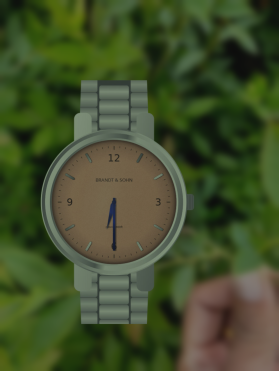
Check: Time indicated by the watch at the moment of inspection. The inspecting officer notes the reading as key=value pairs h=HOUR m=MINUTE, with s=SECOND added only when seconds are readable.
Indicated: h=6 m=30
